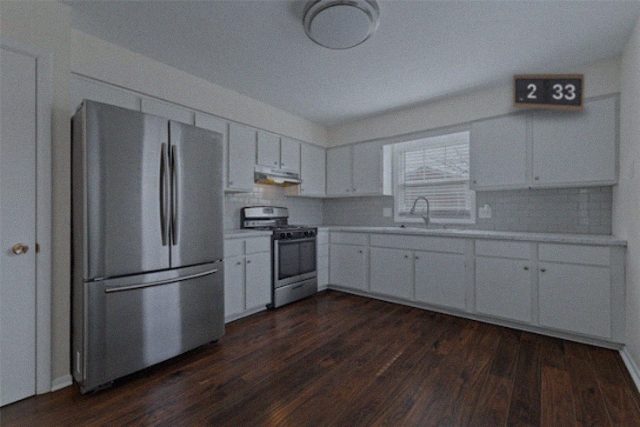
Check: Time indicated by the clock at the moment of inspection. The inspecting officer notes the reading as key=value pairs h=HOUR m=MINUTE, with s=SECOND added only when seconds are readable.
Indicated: h=2 m=33
